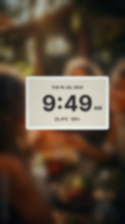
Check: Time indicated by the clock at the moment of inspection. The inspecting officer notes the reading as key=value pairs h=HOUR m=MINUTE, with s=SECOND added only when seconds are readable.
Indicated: h=9 m=49
